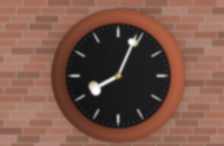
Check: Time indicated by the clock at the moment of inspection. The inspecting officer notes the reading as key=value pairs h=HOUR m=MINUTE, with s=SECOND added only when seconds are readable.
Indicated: h=8 m=4
